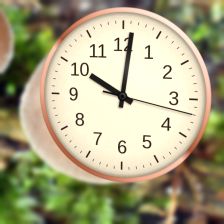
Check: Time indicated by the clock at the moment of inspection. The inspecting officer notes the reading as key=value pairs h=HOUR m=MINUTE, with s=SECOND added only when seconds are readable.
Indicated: h=10 m=1 s=17
